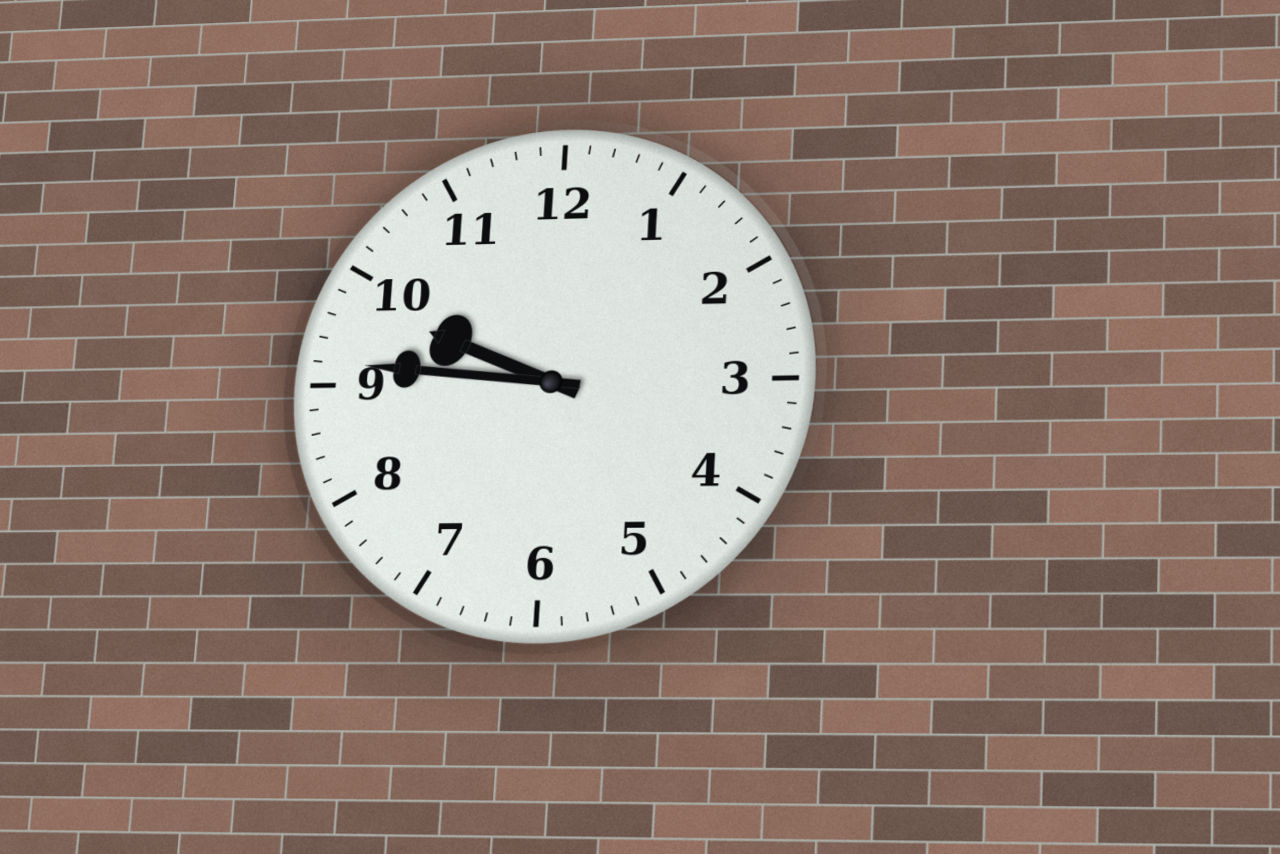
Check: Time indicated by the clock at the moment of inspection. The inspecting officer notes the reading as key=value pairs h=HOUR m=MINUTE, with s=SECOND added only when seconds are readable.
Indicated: h=9 m=46
